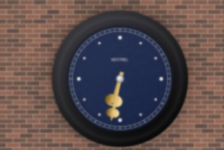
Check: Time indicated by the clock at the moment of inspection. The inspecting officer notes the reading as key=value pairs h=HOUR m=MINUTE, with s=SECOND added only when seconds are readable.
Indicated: h=6 m=32
